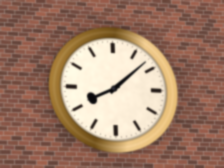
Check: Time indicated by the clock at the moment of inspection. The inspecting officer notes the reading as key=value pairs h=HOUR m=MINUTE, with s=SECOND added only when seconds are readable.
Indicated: h=8 m=8
